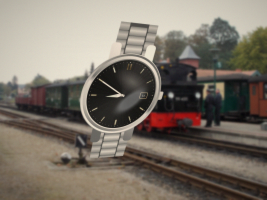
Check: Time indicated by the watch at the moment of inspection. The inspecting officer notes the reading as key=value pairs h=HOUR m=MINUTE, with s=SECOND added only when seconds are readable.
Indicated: h=8 m=50
